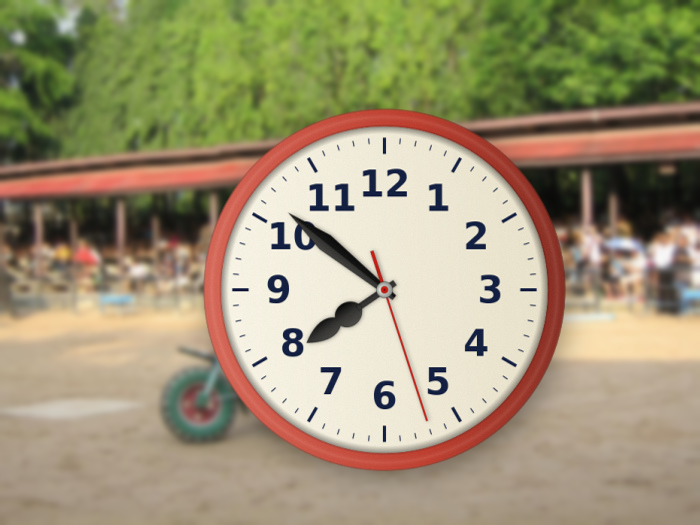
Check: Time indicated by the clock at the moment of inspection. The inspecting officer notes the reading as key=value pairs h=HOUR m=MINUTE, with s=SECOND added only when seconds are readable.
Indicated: h=7 m=51 s=27
